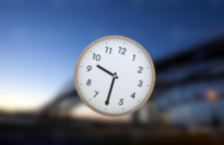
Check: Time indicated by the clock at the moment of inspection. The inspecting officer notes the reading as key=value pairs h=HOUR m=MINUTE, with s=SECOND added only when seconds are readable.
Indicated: h=9 m=30
